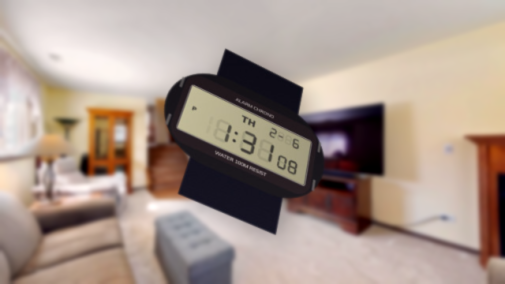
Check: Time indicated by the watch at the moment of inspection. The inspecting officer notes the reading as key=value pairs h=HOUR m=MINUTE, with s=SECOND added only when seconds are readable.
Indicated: h=1 m=31 s=8
